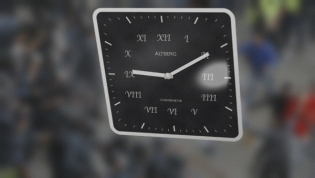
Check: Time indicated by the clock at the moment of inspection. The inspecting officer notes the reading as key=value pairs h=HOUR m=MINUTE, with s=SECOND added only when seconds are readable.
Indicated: h=9 m=10
